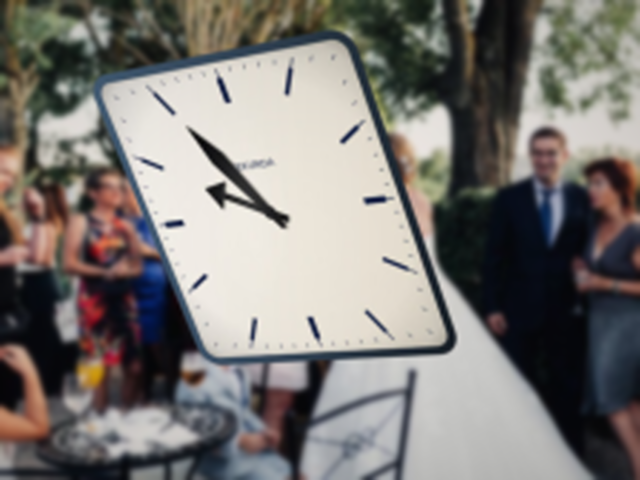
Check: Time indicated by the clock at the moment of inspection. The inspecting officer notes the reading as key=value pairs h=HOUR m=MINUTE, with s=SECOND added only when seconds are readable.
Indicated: h=9 m=55
